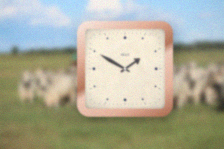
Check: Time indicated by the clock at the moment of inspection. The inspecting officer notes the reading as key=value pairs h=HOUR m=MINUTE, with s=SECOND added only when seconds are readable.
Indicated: h=1 m=50
